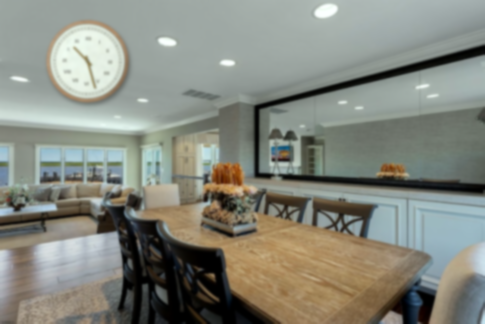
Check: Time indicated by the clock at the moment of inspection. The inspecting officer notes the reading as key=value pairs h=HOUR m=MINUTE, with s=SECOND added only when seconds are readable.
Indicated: h=10 m=27
